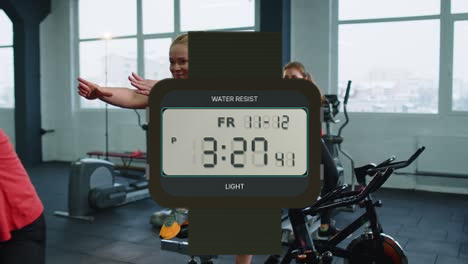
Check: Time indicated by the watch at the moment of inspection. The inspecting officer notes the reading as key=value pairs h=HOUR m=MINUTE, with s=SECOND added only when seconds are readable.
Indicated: h=3 m=27 s=41
